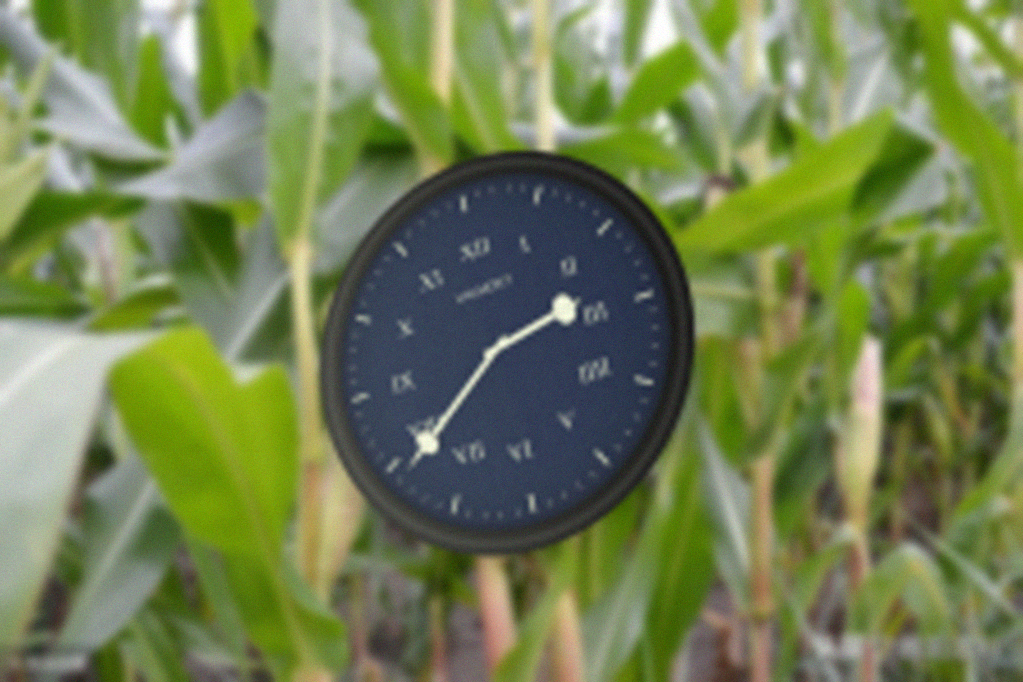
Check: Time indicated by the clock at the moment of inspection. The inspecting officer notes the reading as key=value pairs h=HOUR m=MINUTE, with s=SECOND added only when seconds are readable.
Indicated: h=2 m=39
